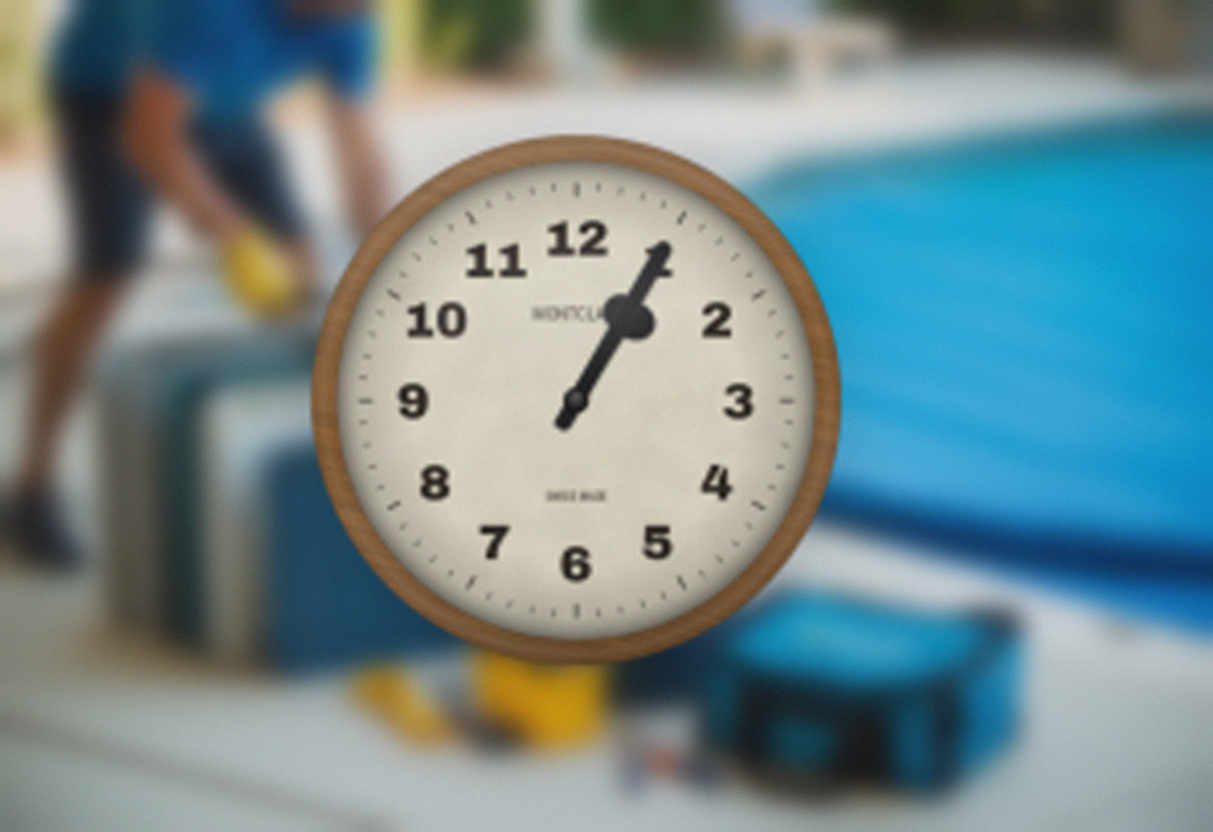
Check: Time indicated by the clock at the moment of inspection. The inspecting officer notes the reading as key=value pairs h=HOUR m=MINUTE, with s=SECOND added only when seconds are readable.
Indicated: h=1 m=5
